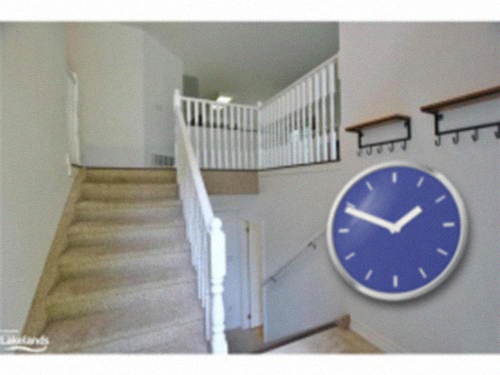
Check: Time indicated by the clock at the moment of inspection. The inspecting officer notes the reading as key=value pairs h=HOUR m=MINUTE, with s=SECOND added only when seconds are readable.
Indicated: h=1 m=49
